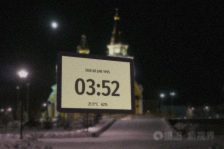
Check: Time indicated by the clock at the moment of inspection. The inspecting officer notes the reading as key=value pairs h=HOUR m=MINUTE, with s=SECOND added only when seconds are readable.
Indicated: h=3 m=52
